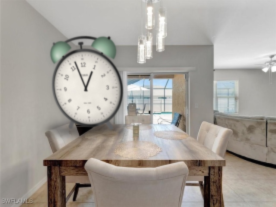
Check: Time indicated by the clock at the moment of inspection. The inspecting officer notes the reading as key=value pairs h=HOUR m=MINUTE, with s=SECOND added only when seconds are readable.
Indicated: h=12 m=57
